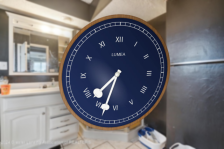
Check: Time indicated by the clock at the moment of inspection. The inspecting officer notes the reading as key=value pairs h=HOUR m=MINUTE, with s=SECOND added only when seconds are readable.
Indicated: h=7 m=33
